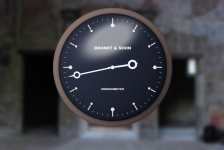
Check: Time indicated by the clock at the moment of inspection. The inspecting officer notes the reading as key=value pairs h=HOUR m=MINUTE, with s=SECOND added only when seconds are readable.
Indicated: h=2 m=43
